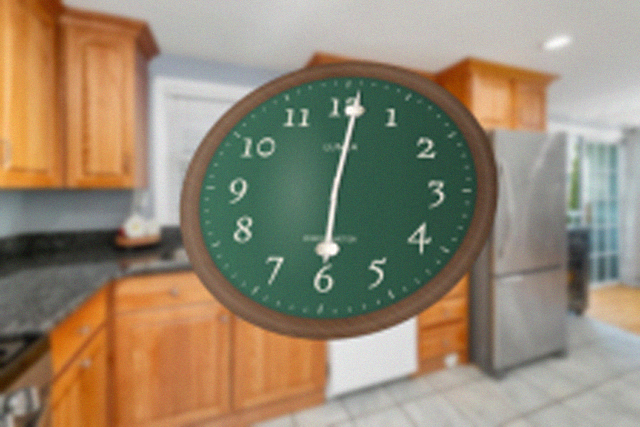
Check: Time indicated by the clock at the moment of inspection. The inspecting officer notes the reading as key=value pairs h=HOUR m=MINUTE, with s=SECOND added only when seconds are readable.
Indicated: h=6 m=1
